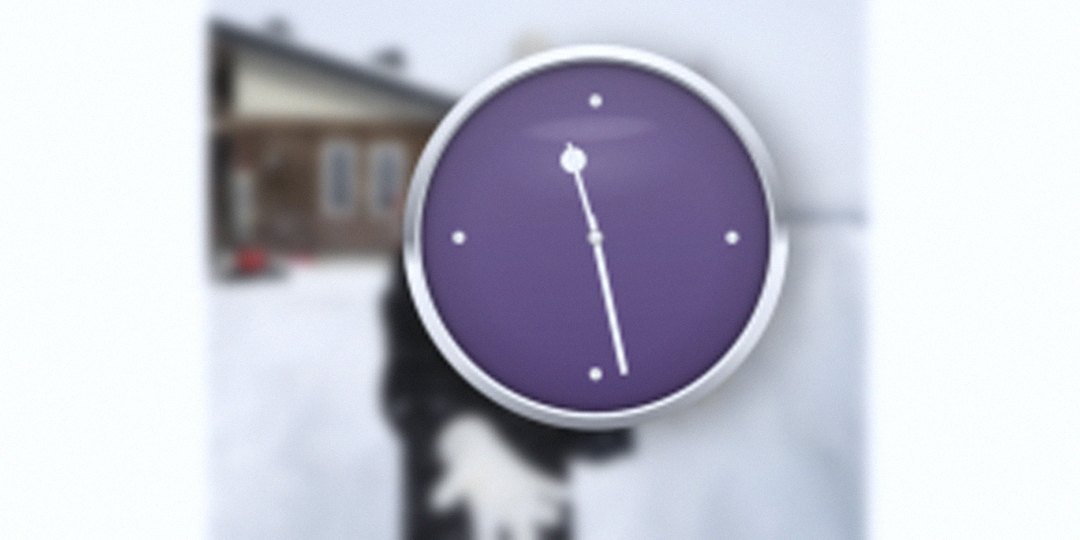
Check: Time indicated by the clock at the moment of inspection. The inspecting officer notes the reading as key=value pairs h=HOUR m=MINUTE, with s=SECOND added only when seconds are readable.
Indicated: h=11 m=28
